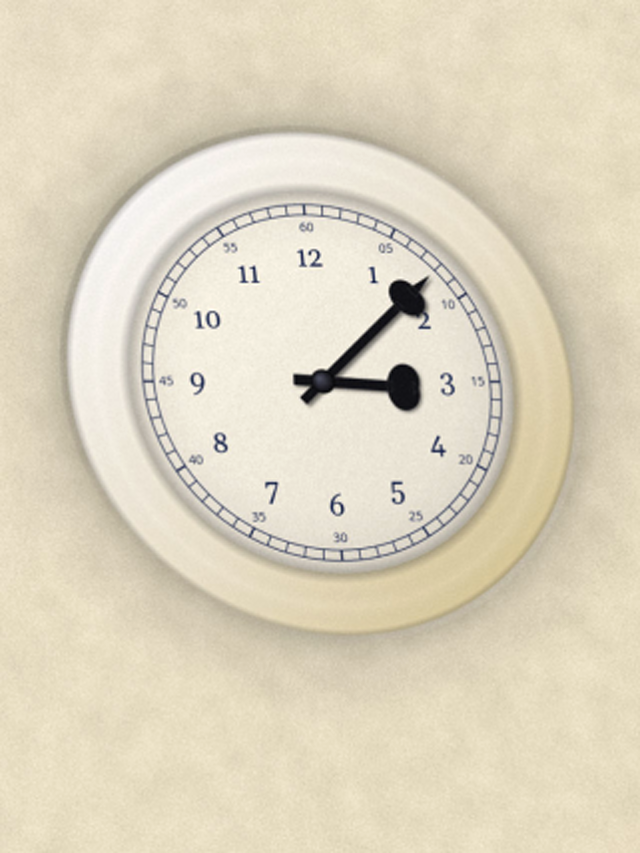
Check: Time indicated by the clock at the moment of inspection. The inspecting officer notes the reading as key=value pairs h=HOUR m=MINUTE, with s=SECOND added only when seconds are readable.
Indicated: h=3 m=8
